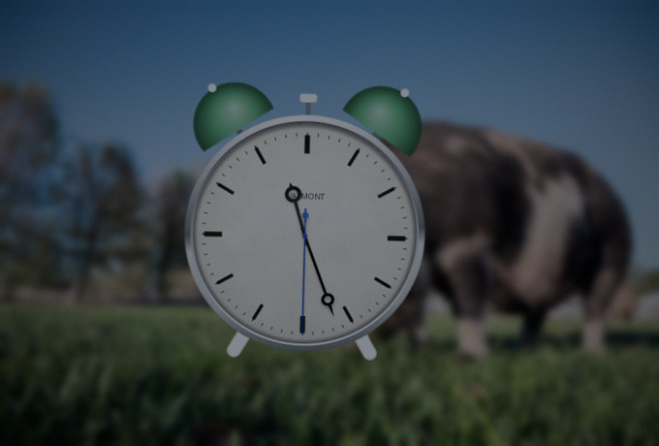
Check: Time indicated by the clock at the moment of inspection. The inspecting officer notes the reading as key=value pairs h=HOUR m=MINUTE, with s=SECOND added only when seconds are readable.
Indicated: h=11 m=26 s=30
